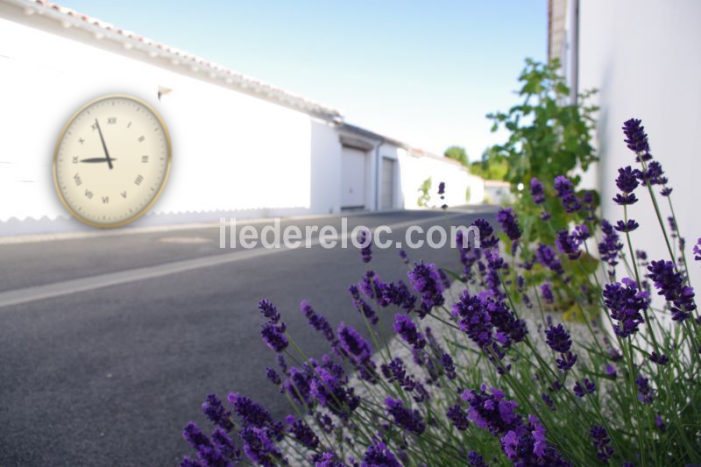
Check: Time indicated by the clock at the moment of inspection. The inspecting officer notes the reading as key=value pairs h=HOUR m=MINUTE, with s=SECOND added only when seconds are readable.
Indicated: h=8 m=56
